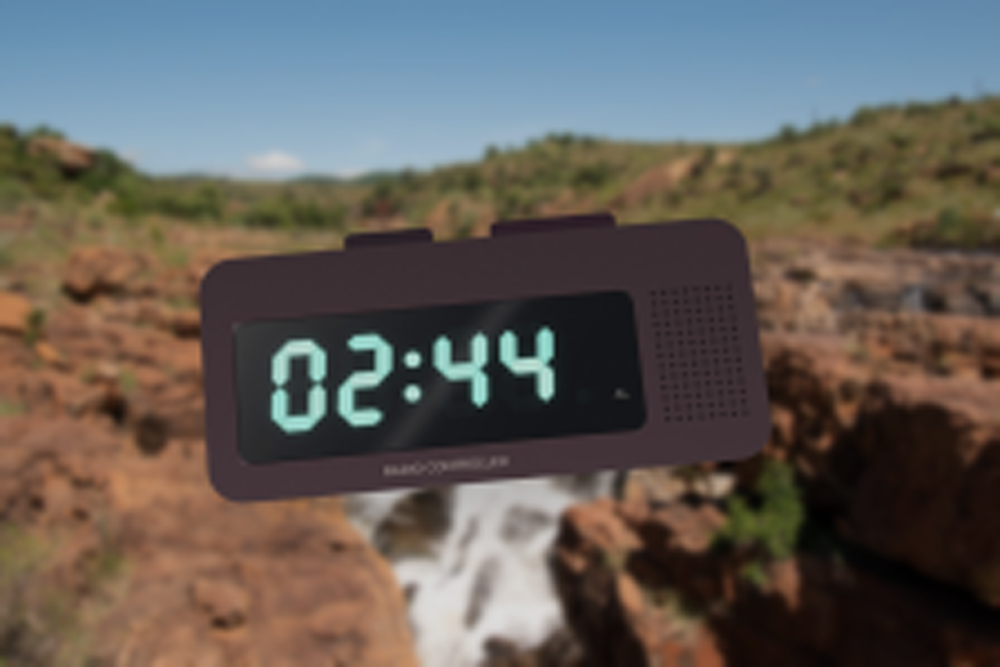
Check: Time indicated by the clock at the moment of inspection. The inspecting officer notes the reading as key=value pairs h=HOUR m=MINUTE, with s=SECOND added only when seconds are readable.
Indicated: h=2 m=44
